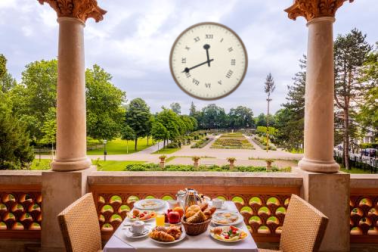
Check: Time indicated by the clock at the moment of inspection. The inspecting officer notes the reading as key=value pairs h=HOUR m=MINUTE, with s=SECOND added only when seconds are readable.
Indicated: h=11 m=41
